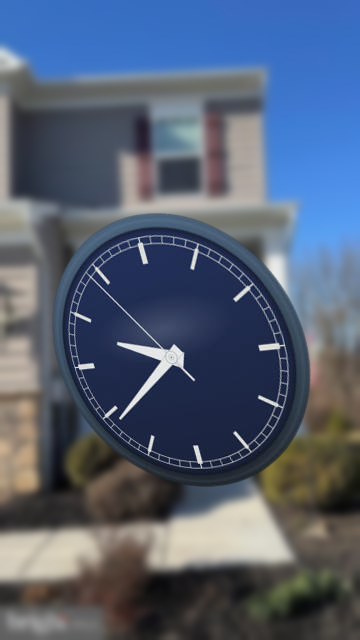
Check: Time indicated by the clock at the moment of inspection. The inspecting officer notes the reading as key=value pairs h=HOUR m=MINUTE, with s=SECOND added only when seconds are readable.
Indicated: h=9 m=38 s=54
